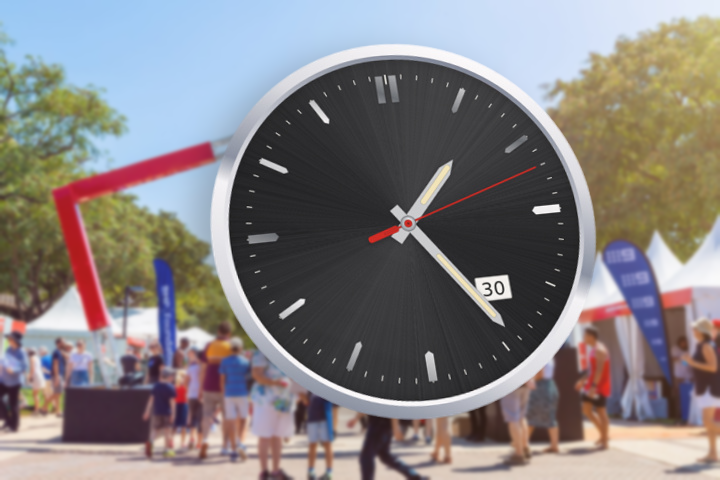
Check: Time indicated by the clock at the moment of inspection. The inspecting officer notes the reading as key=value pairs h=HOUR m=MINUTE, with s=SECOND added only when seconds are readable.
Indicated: h=1 m=24 s=12
